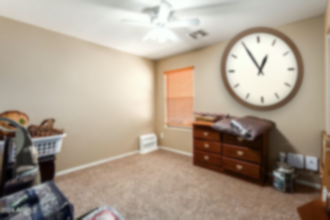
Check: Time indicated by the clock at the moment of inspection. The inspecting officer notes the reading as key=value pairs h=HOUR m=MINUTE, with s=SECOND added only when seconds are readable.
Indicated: h=12 m=55
